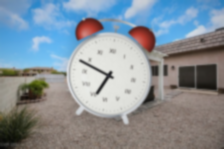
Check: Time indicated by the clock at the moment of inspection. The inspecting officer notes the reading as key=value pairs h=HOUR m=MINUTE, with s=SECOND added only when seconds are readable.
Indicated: h=6 m=48
